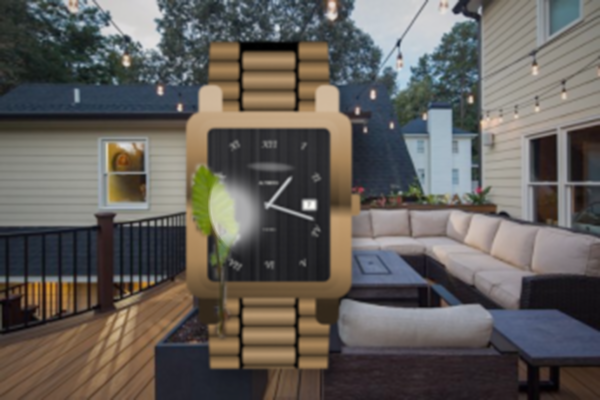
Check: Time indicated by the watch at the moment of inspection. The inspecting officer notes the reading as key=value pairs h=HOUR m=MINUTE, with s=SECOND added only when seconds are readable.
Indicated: h=1 m=18
